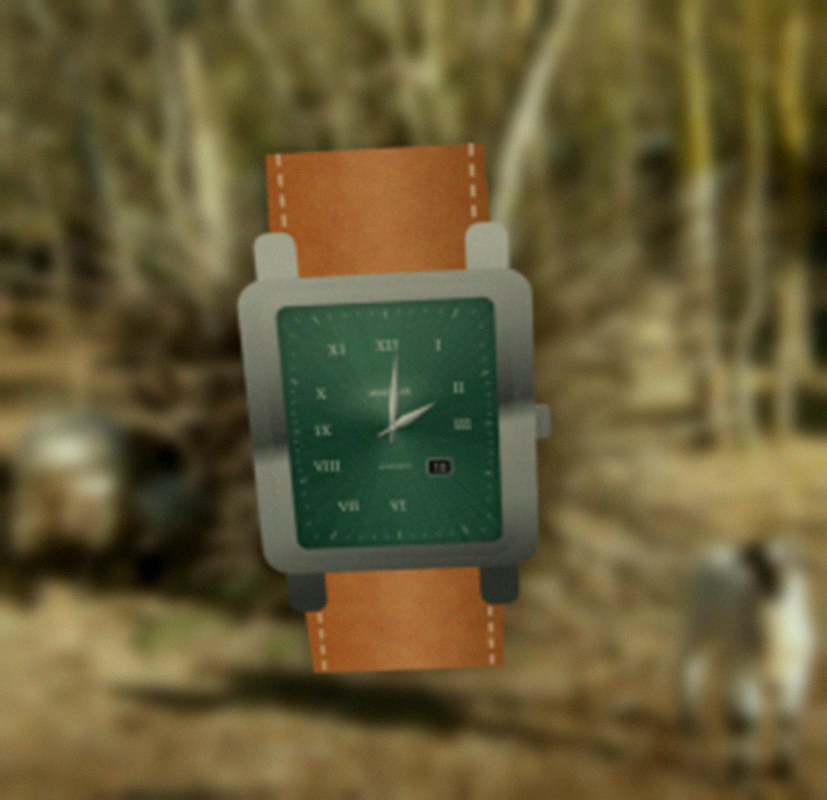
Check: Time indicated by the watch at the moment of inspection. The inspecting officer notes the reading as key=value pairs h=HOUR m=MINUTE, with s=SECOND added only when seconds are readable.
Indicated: h=2 m=1
